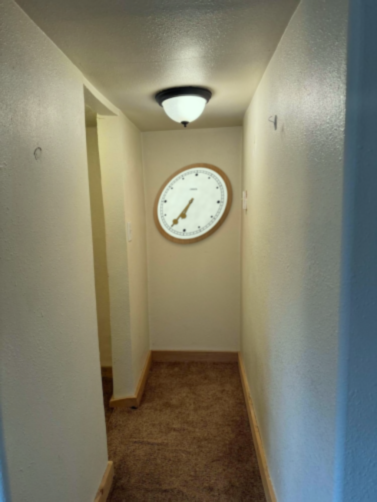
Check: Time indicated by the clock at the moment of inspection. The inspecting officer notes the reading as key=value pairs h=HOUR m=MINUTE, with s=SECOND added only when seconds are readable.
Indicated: h=6 m=35
